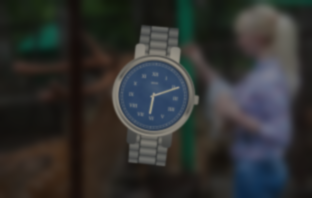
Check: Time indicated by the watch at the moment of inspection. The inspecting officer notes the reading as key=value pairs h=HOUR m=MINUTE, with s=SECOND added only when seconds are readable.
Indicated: h=6 m=11
